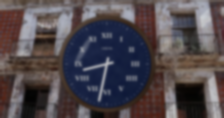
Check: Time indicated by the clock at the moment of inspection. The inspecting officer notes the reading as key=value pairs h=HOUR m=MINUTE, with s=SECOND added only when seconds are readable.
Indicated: h=8 m=32
